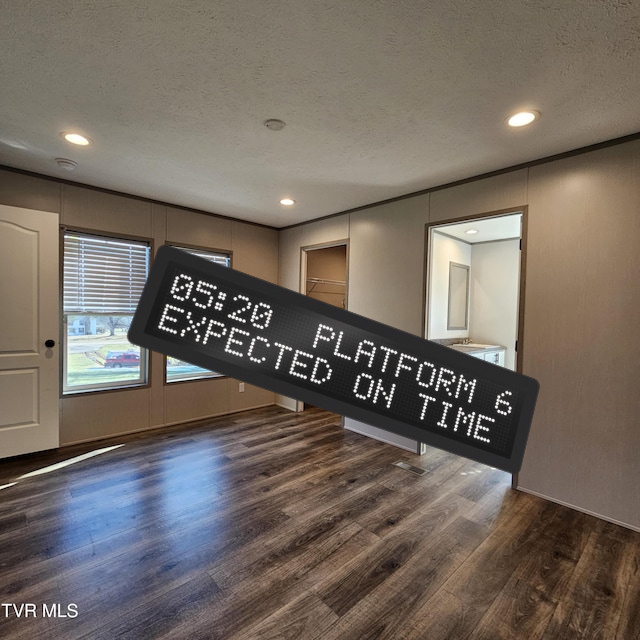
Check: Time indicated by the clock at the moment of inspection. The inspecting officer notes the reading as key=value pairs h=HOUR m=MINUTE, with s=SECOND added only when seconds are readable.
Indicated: h=5 m=20
